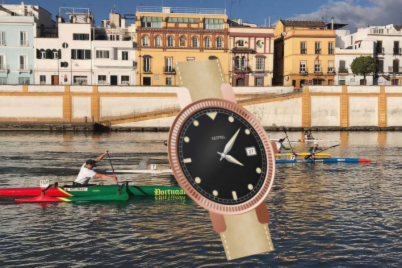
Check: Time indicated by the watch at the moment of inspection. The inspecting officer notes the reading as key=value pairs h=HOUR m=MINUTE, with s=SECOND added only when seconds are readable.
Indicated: h=4 m=8
